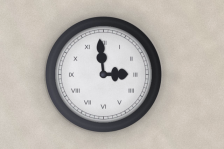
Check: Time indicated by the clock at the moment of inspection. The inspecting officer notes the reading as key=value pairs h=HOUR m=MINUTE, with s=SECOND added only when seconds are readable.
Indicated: h=2 m=59
